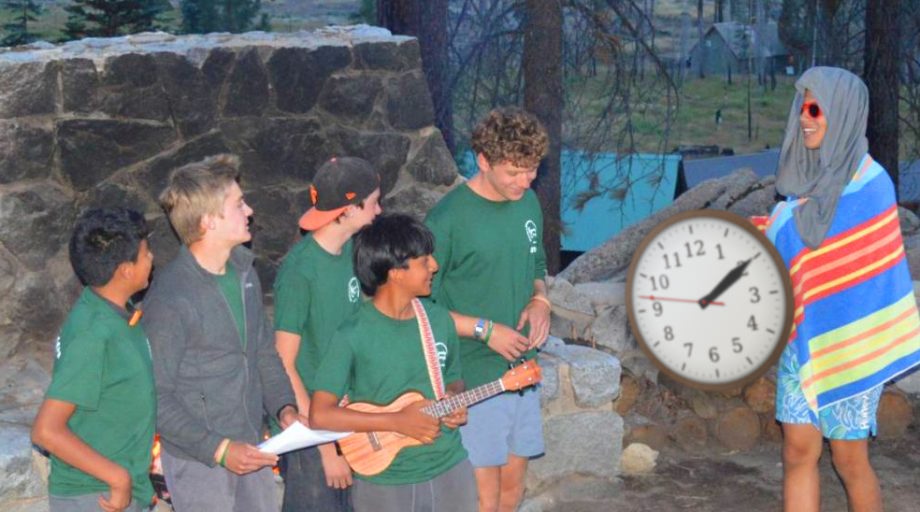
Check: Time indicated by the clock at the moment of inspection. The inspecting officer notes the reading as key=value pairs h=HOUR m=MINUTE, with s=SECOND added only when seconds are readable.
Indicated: h=2 m=9 s=47
